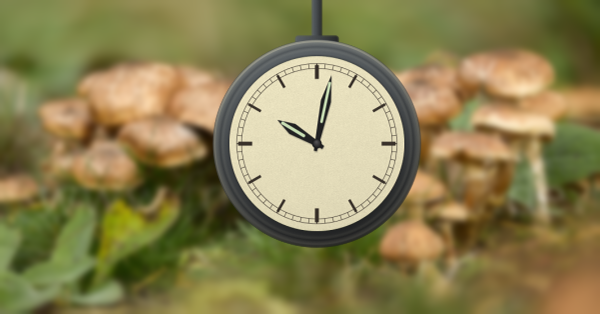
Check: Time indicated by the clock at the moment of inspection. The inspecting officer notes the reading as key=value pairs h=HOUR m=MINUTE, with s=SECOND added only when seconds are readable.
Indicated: h=10 m=2
